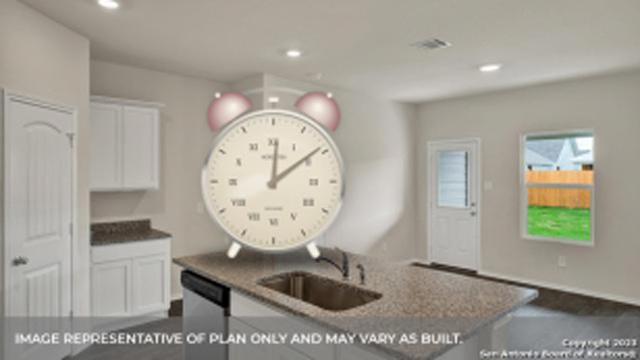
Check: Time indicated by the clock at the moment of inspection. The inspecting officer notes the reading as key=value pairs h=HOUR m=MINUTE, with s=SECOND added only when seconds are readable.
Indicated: h=12 m=9
